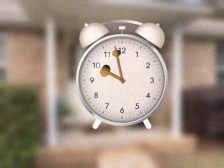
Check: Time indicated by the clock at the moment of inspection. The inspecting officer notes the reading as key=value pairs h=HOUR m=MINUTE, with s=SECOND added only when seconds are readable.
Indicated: h=9 m=58
